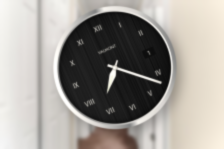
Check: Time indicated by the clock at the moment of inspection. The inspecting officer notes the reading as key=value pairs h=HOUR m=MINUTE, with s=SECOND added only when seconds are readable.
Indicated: h=7 m=22
